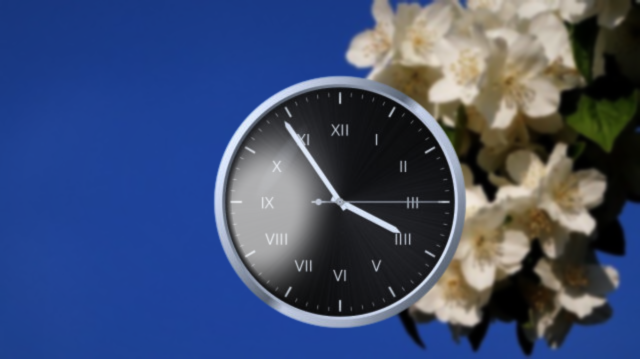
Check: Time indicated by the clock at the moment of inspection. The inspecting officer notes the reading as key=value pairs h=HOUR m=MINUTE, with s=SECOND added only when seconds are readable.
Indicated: h=3 m=54 s=15
